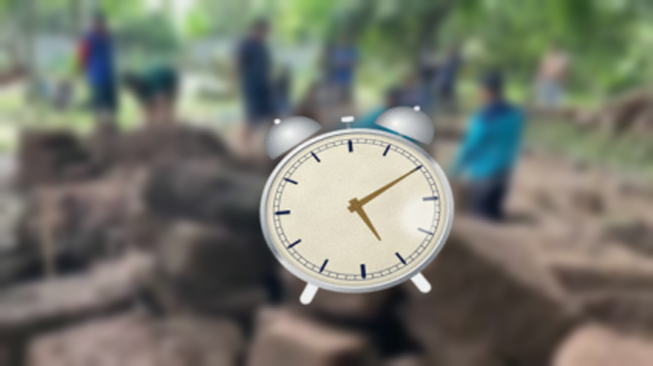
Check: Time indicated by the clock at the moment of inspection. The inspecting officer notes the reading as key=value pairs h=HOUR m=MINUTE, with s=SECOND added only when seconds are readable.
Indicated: h=5 m=10
